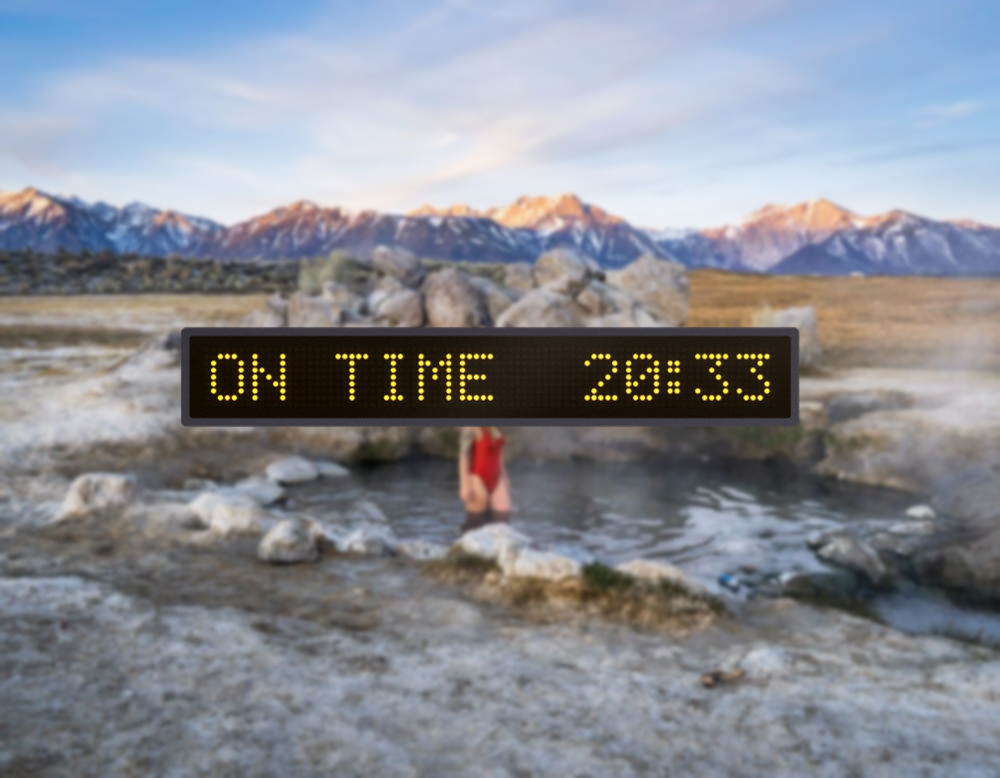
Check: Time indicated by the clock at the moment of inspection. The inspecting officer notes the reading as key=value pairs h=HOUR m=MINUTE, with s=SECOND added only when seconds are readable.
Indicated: h=20 m=33
